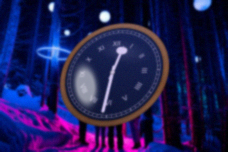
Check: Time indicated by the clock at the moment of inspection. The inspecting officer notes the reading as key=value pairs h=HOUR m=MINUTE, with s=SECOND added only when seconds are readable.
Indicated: h=12 m=31
